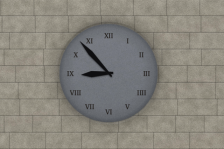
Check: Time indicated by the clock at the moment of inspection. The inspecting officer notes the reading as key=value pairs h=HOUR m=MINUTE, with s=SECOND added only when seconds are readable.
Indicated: h=8 m=53
